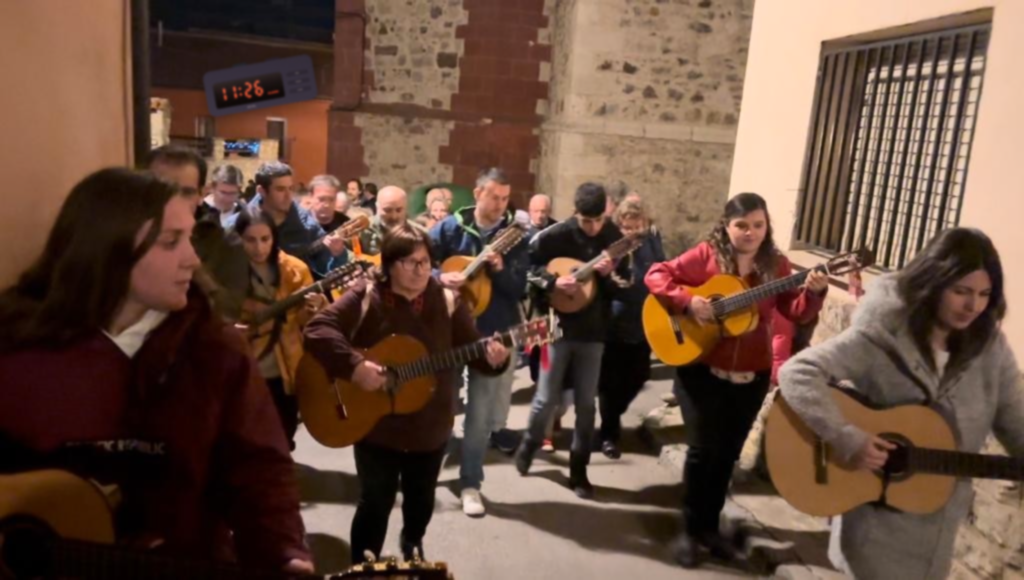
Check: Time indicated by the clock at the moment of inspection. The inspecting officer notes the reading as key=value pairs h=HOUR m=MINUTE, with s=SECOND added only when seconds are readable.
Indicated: h=11 m=26
